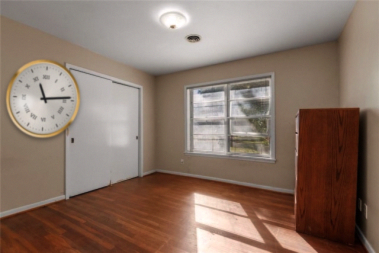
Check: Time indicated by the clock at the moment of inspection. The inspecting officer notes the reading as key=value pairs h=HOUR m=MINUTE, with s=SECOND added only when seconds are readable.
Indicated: h=11 m=14
